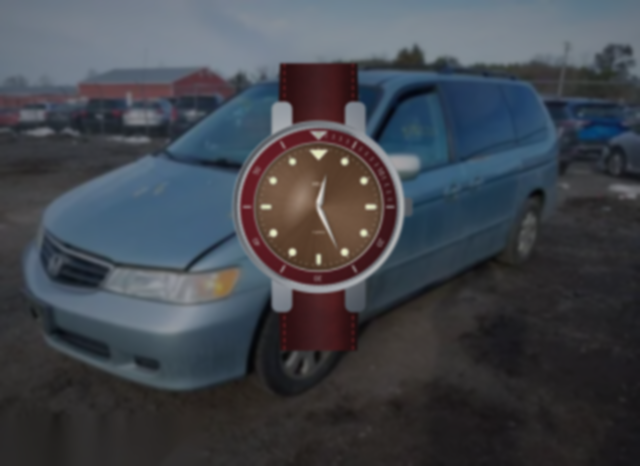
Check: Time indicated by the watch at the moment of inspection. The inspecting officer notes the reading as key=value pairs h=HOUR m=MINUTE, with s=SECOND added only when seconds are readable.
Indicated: h=12 m=26
